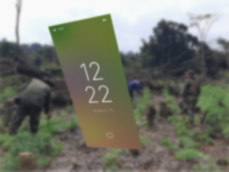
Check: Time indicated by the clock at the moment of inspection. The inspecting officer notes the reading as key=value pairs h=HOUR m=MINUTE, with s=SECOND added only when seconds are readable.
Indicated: h=12 m=22
